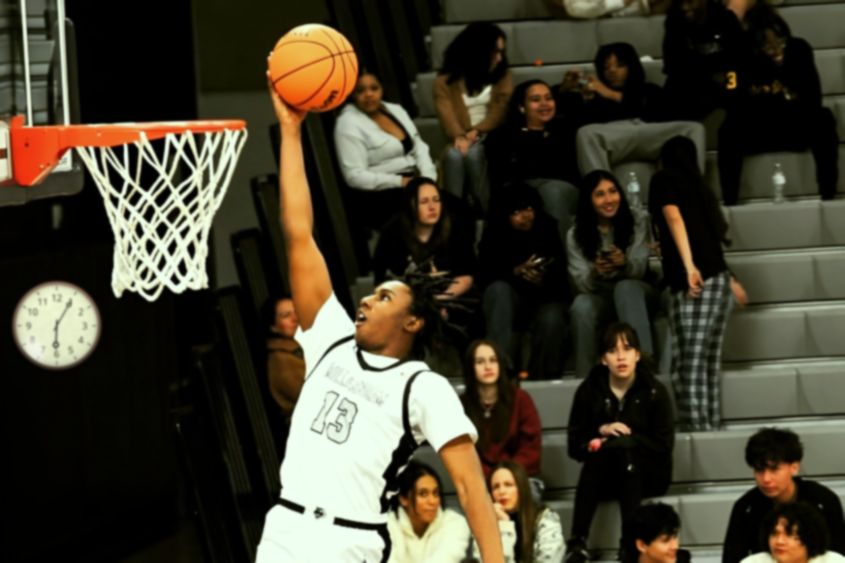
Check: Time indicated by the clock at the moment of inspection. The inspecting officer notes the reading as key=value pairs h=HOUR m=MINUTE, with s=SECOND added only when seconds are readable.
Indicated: h=6 m=5
